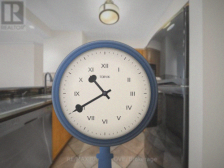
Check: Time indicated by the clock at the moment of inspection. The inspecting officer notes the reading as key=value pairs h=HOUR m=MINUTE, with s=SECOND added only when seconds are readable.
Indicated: h=10 m=40
